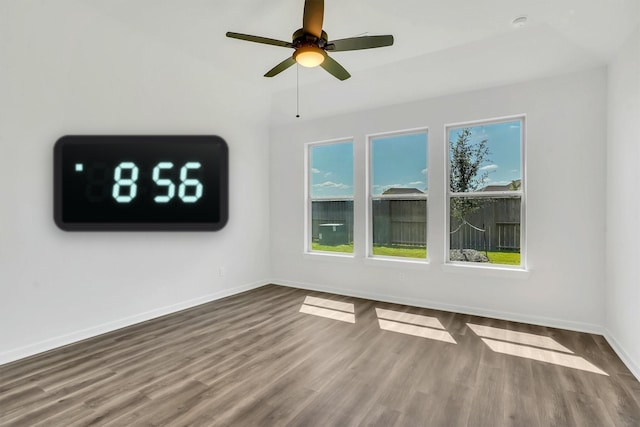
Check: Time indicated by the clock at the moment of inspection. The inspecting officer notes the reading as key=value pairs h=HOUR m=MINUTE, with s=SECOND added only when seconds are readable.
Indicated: h=8 m=56
